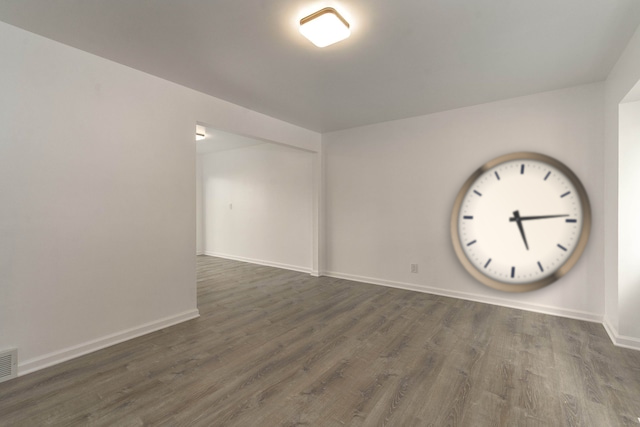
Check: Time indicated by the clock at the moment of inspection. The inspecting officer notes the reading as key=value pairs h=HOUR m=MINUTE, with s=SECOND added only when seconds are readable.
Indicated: h=5 m=14
